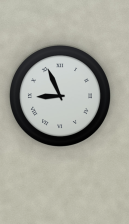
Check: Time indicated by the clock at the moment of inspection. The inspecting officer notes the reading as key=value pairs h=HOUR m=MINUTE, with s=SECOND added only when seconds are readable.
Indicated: h=8 m=56
